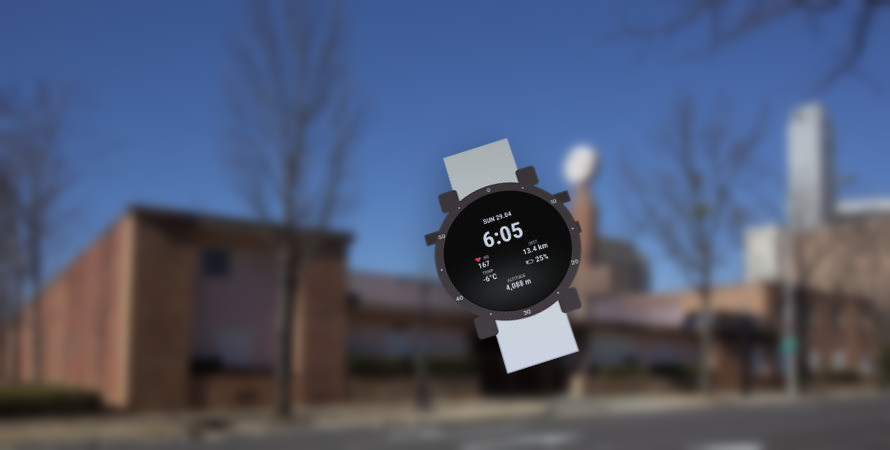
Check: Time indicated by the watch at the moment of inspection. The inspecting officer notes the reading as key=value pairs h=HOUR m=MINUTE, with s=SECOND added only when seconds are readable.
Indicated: h=6 m=5
